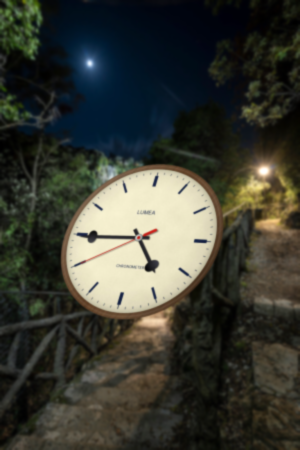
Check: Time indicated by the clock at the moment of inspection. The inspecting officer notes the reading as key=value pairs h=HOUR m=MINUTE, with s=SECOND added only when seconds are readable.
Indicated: h=4 m=44 s=40
